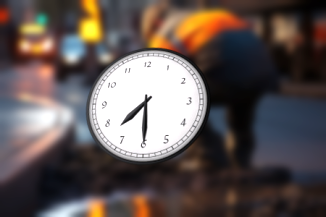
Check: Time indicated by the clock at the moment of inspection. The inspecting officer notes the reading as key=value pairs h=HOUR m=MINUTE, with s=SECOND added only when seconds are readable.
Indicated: h=7 m=30
